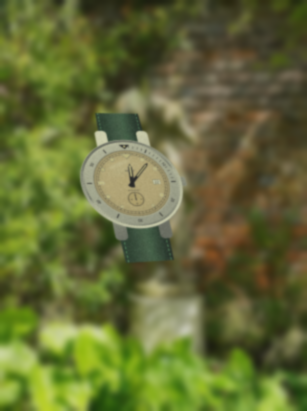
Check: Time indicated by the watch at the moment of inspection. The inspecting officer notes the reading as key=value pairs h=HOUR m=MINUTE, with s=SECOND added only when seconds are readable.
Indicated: h=12 m=7
